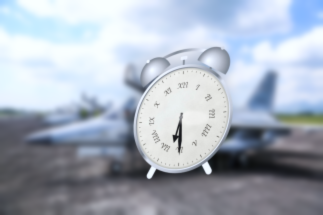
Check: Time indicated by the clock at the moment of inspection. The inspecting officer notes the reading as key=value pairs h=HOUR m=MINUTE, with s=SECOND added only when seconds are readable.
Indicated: h=6 m=30
